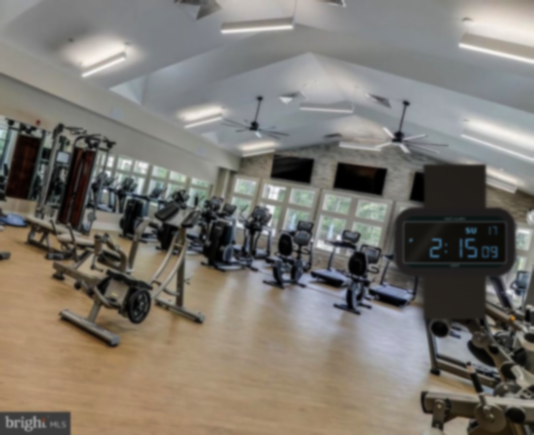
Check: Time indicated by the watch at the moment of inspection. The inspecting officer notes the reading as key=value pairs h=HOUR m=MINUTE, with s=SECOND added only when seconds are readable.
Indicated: h=2 m=15
